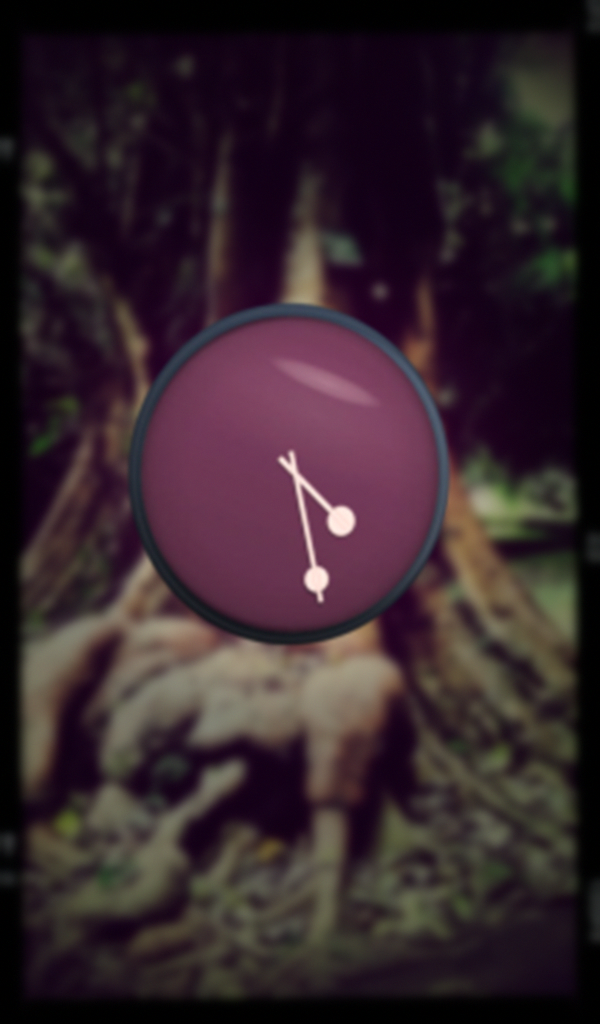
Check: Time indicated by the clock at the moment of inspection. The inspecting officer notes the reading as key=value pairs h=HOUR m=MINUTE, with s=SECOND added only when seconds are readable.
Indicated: h=4 m=28
